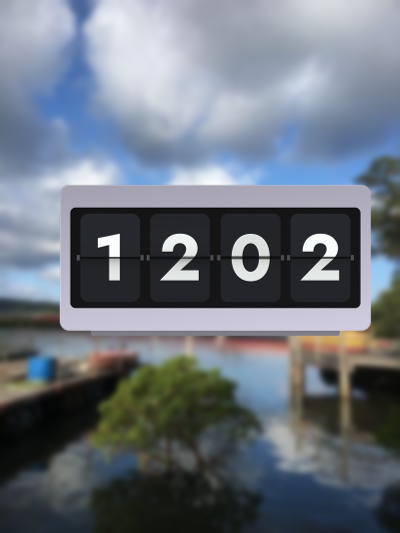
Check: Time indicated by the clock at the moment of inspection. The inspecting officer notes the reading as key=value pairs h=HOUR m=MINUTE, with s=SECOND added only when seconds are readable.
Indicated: h=12 m=2
